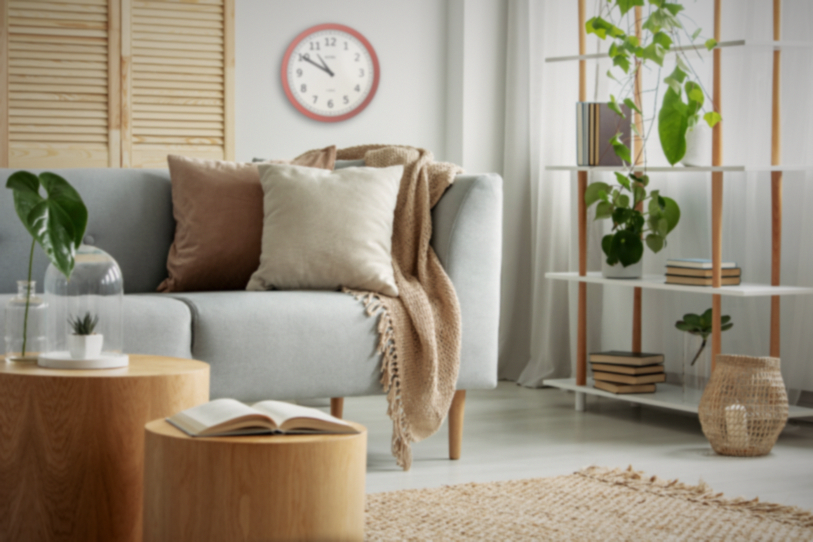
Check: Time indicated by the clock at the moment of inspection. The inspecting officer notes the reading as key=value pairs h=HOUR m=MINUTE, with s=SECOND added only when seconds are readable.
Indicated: h=10 m=50
